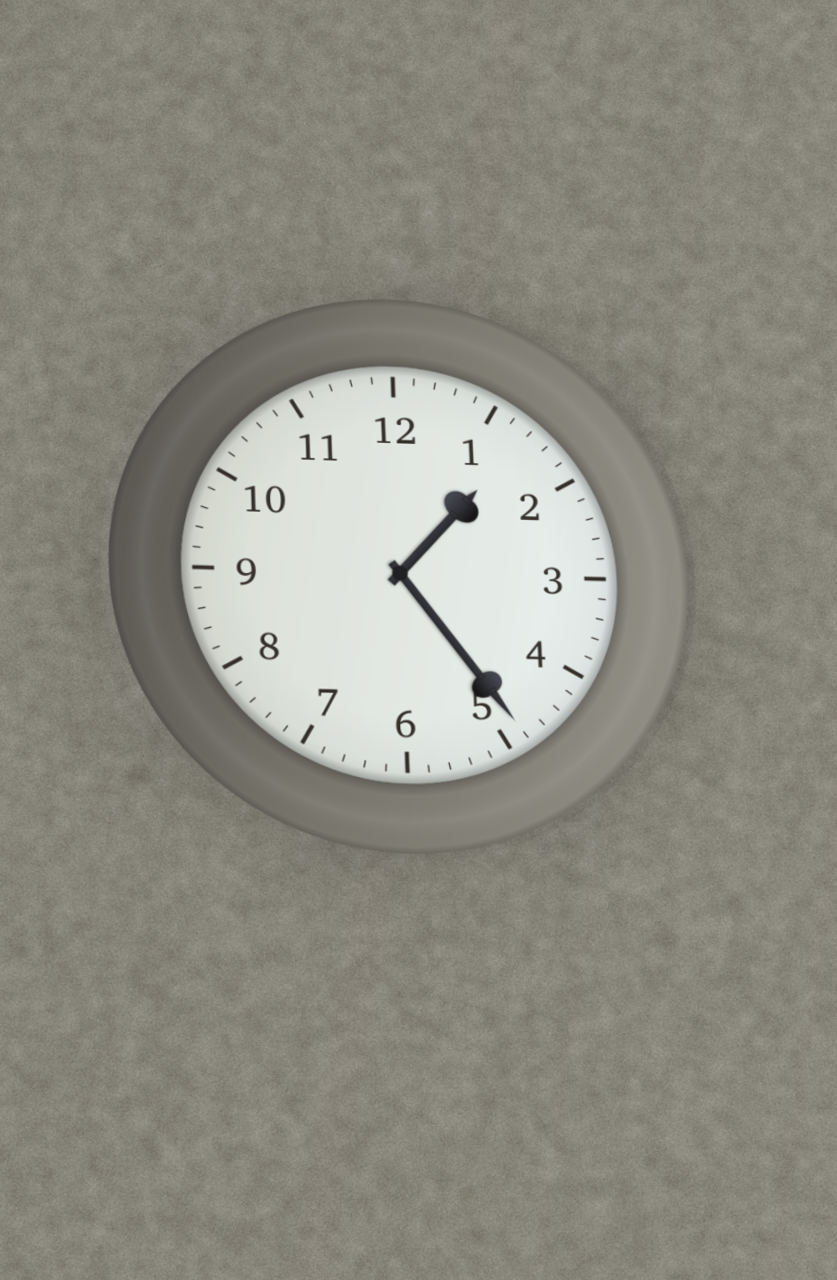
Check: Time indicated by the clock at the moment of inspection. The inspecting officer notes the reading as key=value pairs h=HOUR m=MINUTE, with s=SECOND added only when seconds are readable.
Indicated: h=1 m=24
